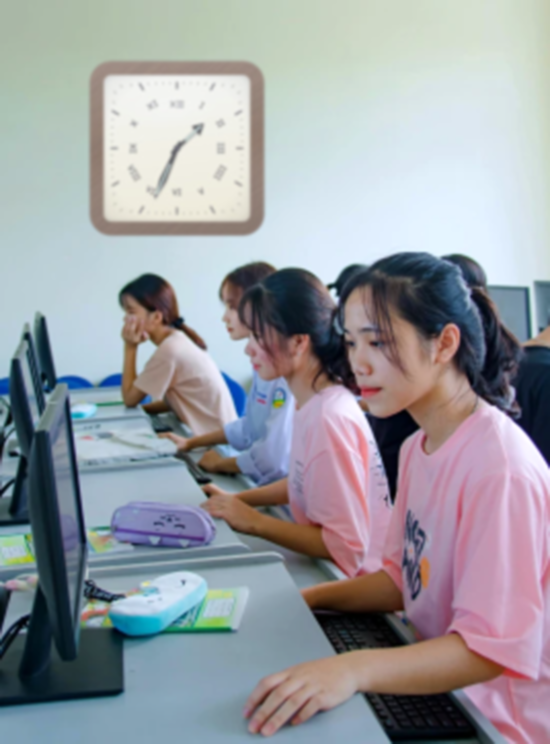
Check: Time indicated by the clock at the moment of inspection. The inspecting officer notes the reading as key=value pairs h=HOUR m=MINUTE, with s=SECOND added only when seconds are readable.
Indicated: h=1 m=34
